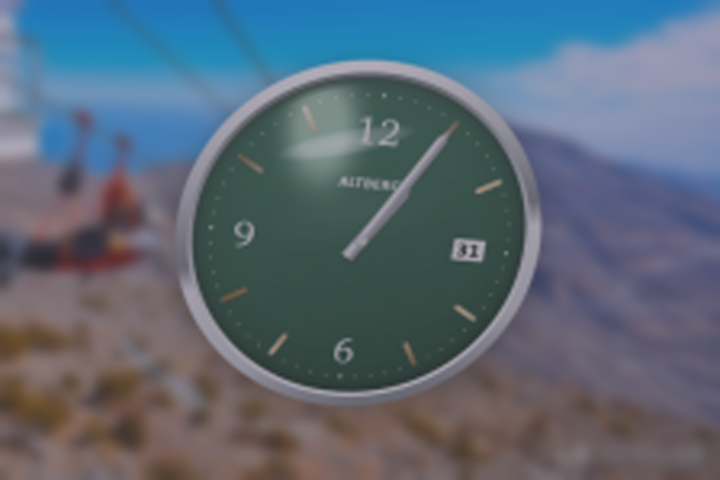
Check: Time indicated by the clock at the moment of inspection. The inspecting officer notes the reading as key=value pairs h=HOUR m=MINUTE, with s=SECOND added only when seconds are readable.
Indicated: h=1 m=5
